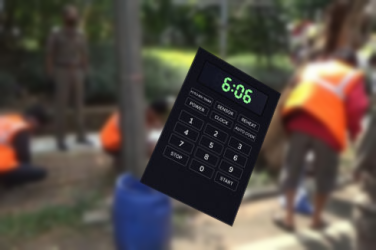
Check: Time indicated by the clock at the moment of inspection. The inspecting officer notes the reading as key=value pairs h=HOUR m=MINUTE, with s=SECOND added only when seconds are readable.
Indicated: h=6 m=6
